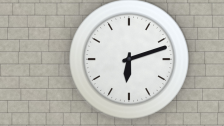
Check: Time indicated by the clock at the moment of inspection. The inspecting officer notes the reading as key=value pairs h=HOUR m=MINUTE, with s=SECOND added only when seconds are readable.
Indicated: h=6 m=12
